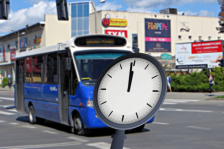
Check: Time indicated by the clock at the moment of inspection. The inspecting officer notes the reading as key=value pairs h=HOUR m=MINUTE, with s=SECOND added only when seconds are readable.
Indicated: h=11 m=59
